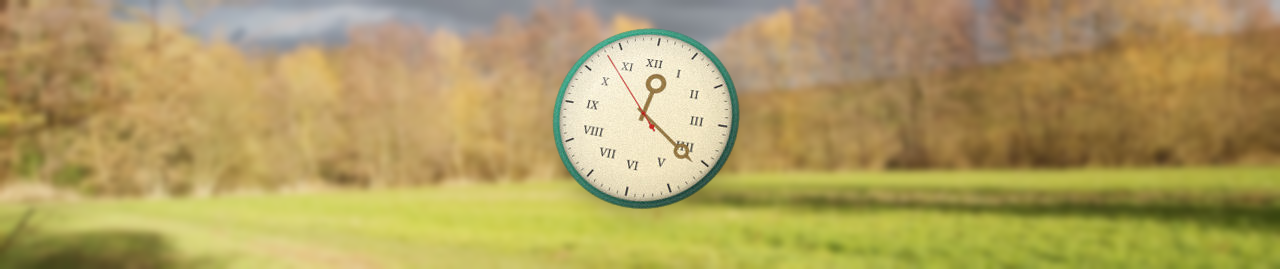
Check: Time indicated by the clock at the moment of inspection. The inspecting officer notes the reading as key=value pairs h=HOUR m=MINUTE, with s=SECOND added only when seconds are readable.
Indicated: h=12 m=20 s=53
